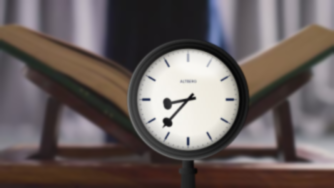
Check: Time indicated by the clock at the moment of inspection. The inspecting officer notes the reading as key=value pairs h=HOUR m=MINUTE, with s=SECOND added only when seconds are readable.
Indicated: h=8 m=37
